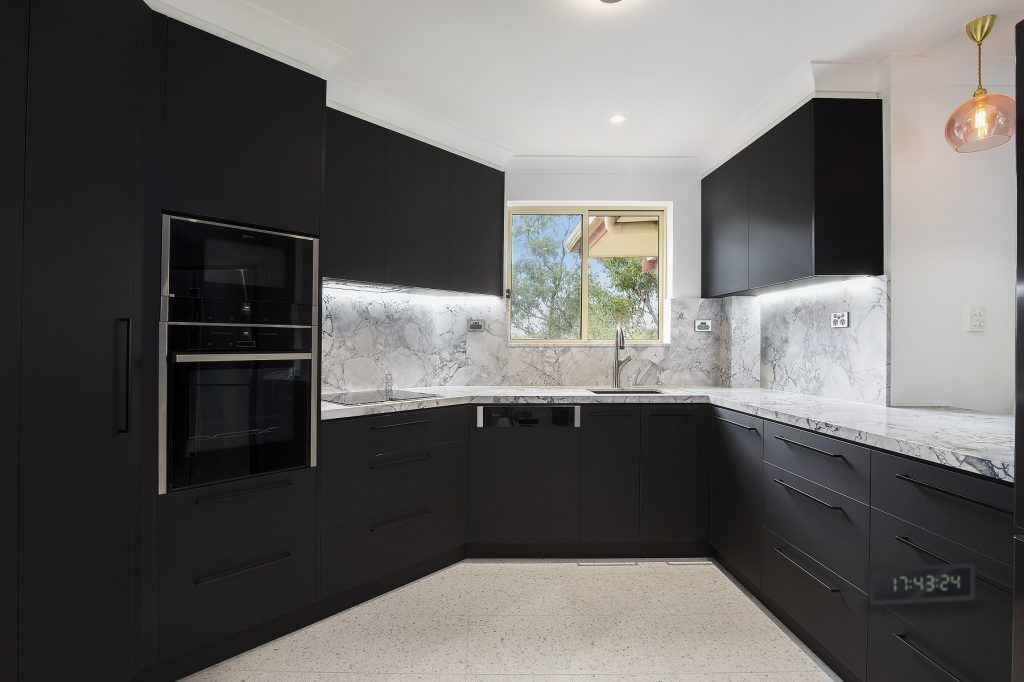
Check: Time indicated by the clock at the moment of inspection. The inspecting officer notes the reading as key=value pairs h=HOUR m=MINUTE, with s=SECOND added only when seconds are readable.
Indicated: h=17 m=43 s=24
